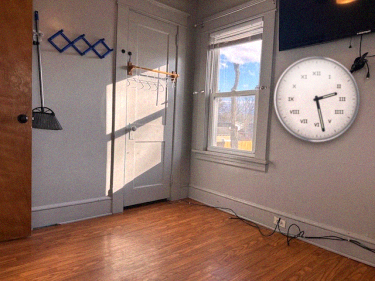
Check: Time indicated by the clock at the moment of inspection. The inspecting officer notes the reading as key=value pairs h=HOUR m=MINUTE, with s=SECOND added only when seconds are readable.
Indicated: h=2 m=28
